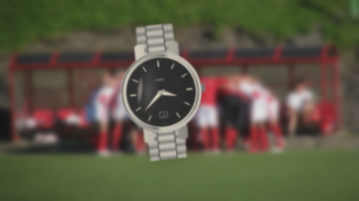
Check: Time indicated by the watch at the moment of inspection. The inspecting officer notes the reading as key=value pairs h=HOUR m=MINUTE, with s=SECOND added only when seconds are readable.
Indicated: h=3 m=38
